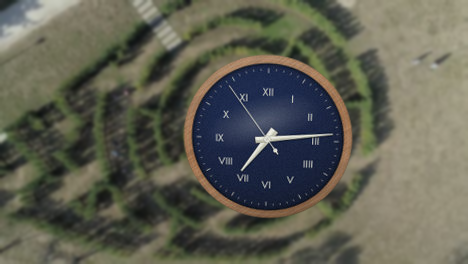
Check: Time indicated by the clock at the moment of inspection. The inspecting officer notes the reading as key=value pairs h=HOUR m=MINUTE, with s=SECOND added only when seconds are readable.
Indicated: h=7 m=13 s=54
